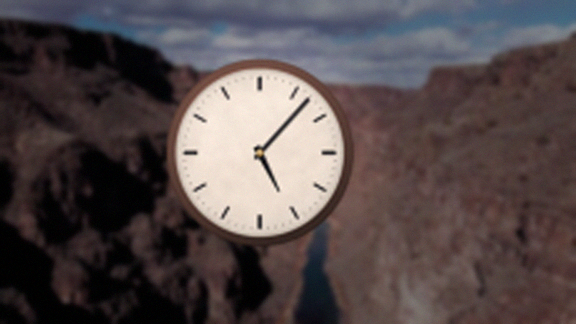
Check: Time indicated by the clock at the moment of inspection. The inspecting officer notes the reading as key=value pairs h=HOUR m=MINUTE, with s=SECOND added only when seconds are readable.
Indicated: h=5 m=7
